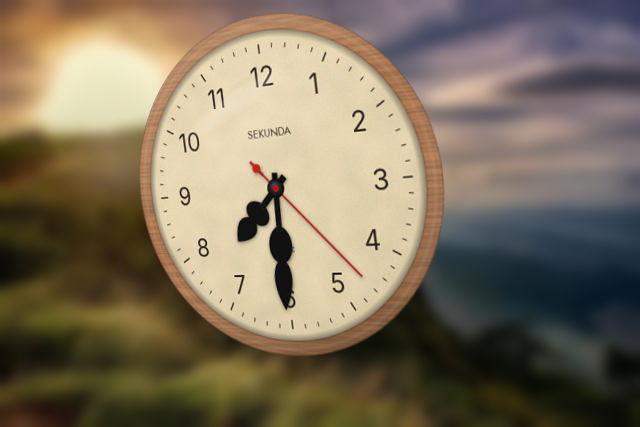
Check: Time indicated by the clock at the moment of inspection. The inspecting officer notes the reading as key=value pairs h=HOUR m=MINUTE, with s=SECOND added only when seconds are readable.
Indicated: h=7 m=30 s=23
